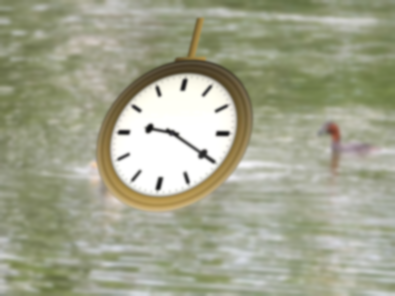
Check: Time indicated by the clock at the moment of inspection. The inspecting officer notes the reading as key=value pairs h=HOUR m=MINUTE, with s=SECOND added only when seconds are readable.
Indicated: h=9 m=20
